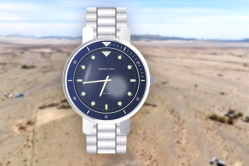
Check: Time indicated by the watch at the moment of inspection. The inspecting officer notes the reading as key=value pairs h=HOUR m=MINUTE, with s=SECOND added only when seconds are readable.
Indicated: h=6 m=44
